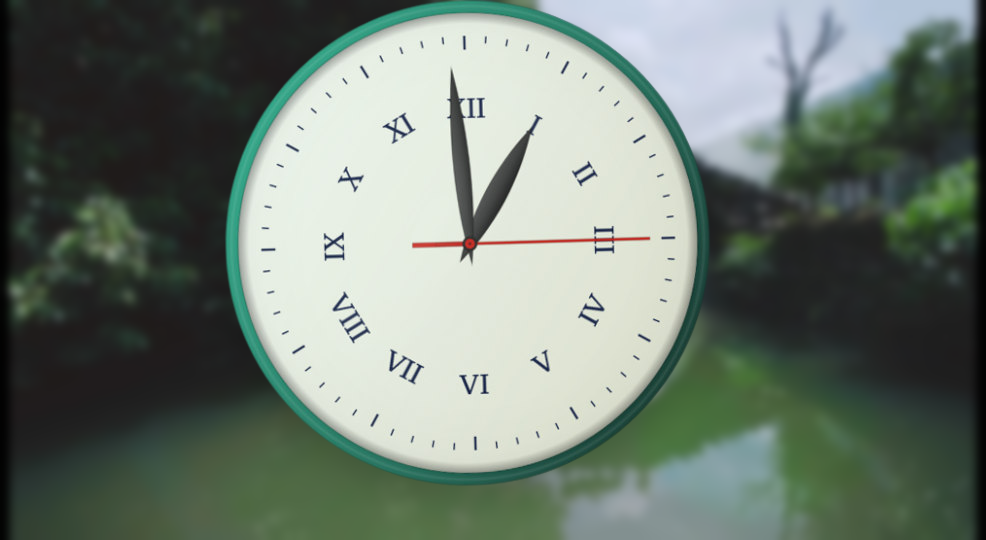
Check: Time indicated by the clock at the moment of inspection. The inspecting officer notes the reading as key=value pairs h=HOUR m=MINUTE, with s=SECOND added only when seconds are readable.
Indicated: h=12 m=59 s=15
